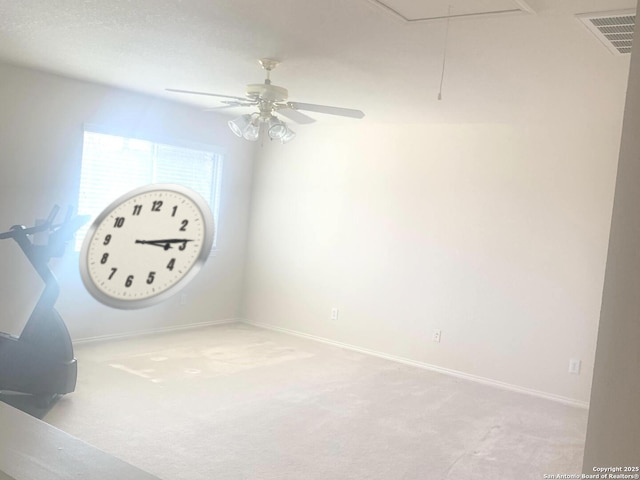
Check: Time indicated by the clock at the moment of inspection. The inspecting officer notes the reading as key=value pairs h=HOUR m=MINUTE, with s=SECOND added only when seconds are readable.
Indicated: h=3 m=14
